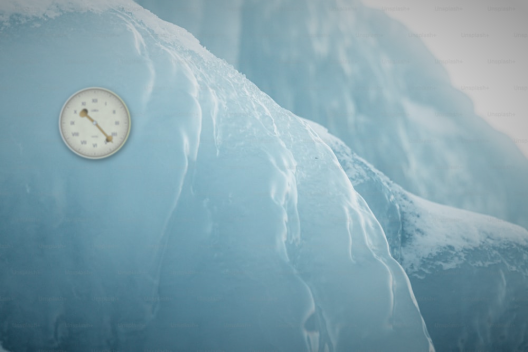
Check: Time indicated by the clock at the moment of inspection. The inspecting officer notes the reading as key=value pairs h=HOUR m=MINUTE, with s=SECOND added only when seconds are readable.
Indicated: h=10 m=23
